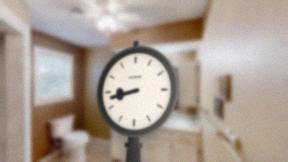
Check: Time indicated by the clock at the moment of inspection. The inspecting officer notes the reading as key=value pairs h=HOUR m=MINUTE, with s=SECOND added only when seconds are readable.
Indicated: h=8 m=43
